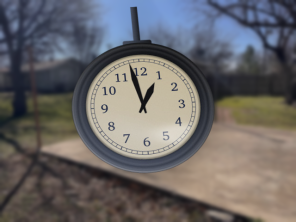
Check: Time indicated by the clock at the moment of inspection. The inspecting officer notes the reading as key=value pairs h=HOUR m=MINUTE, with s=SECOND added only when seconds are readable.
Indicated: h=12 m=58
